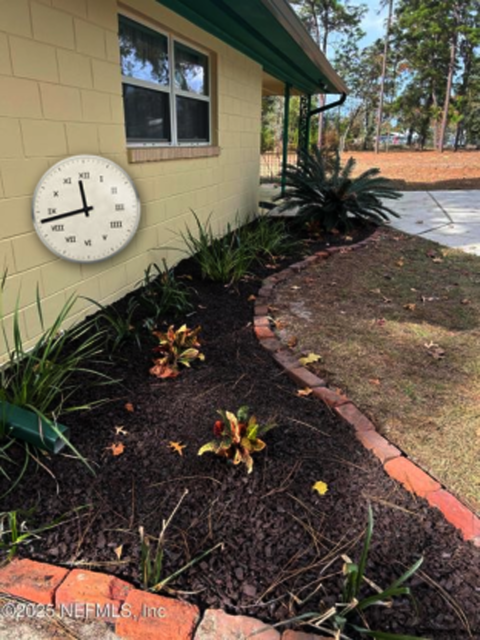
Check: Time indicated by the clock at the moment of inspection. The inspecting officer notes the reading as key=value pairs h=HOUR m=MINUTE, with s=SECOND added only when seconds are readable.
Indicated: h=11 m=43
